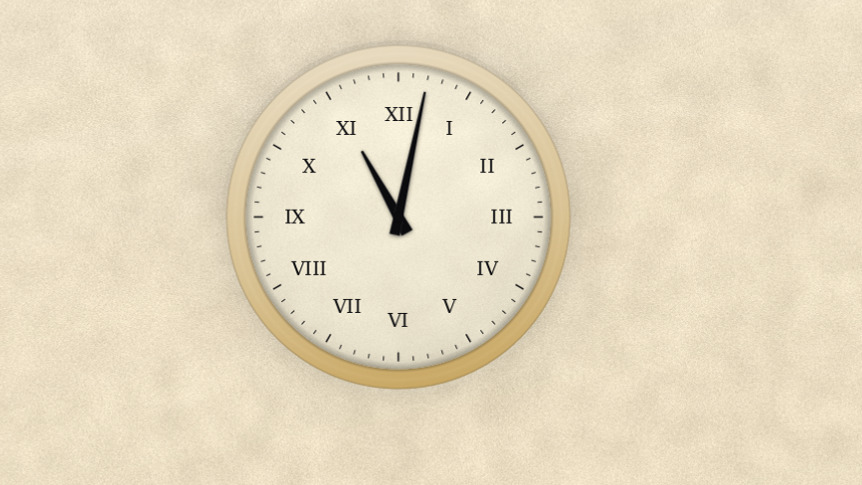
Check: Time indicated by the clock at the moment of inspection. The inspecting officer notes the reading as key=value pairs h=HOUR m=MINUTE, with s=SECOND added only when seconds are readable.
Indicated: h=11 m=2
